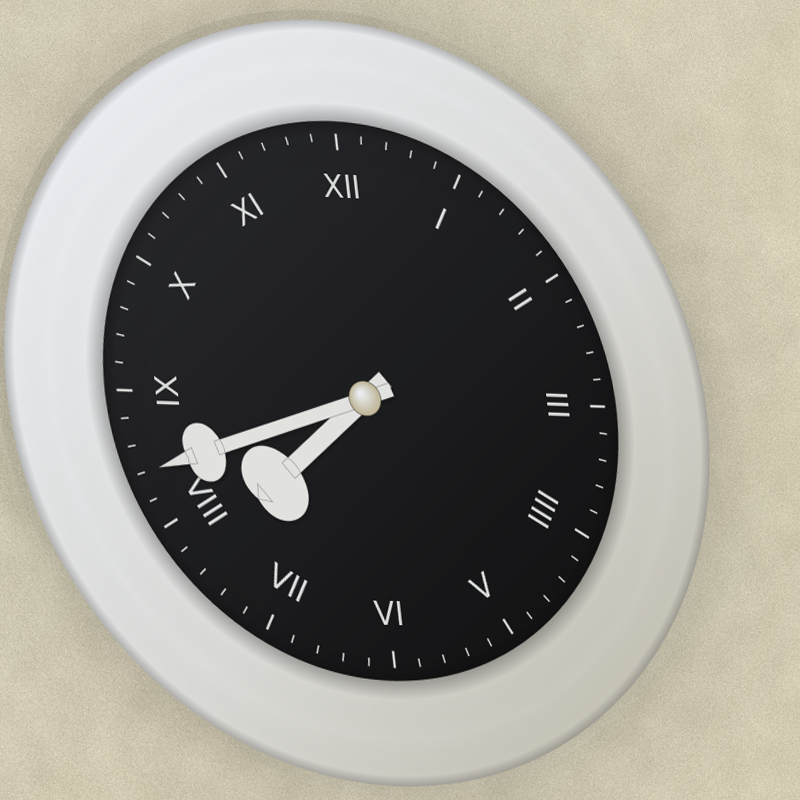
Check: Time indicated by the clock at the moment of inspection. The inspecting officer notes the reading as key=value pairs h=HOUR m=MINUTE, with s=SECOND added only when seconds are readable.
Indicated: h=7 m=42
